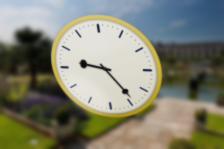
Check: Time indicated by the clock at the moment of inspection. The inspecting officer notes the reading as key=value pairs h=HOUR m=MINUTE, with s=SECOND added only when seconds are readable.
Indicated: h=9 m=24
